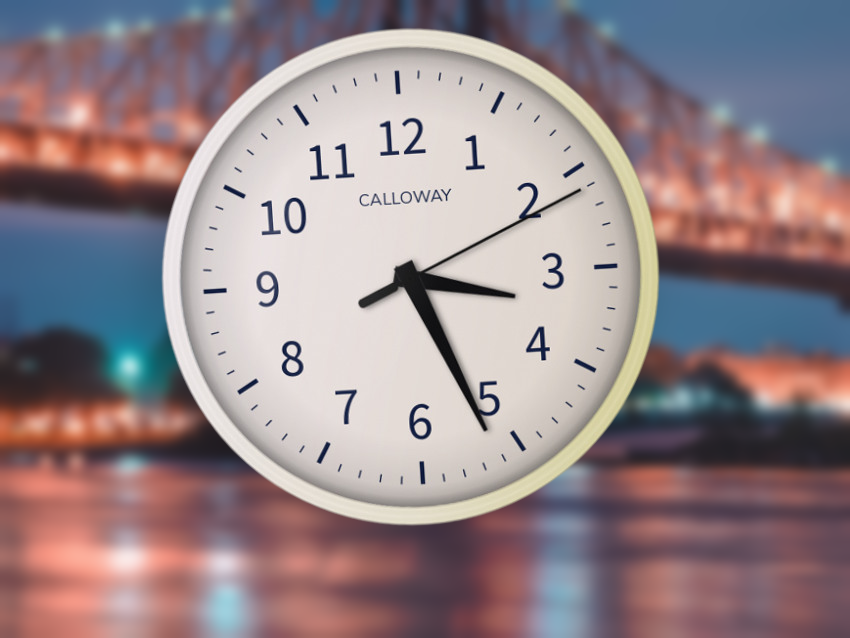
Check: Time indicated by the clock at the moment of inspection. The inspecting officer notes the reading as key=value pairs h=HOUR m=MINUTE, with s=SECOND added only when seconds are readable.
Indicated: h=3 m=26 s=11
